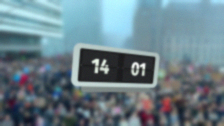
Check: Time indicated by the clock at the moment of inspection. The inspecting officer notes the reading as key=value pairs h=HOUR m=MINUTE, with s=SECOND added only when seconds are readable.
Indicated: h=14 m=1
